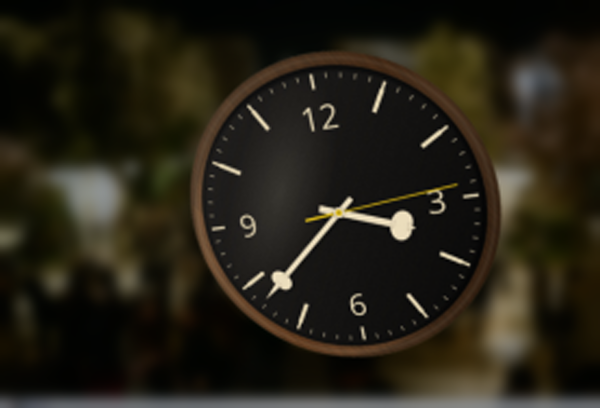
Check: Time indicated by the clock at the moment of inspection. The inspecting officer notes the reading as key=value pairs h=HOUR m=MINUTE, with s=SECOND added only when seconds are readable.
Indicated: h=3 m=38 s=14
